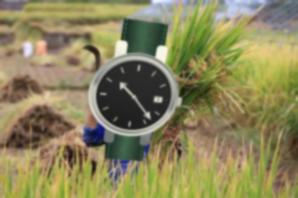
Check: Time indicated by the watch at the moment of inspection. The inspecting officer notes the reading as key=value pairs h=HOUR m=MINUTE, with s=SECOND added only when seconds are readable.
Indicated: h=10 m=23
